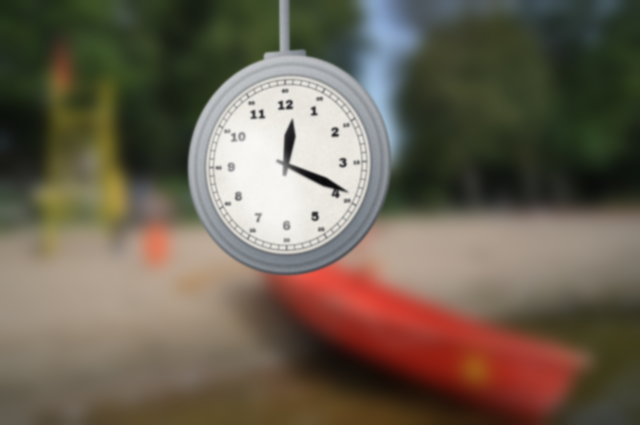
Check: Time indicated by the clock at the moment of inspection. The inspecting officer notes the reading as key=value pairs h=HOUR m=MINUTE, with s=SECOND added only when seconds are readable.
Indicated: h=12 m=19
